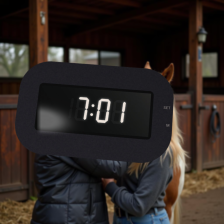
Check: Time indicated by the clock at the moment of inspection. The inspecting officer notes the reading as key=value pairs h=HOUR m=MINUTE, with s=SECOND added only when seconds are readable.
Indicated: h=7 m=1
